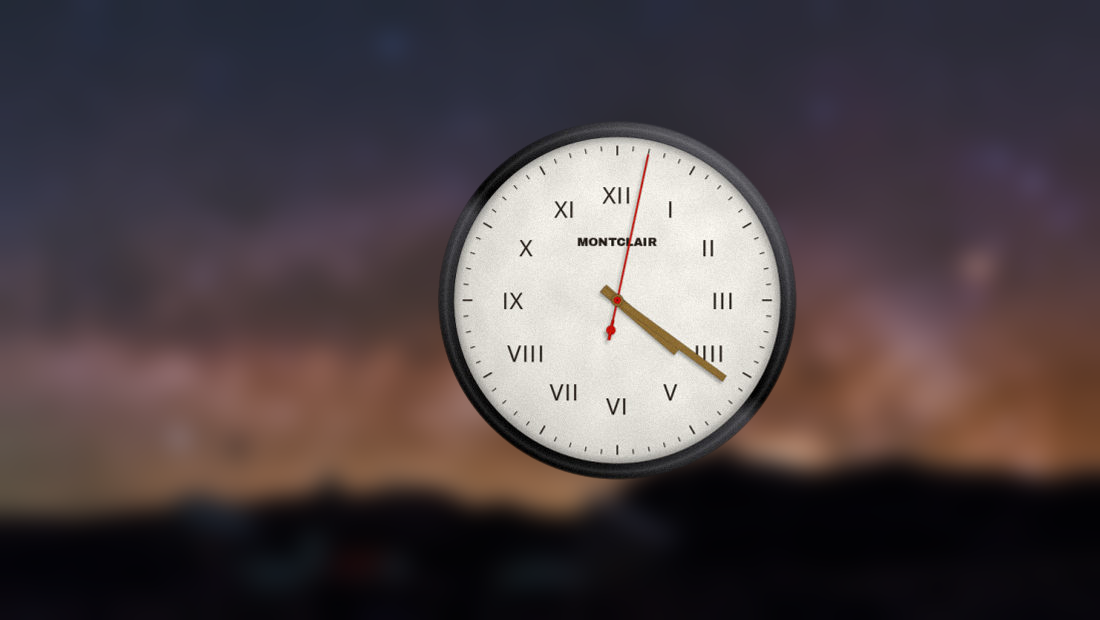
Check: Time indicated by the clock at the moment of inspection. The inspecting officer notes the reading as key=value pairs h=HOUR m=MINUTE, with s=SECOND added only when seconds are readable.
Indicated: h=4 m=21 s=2
